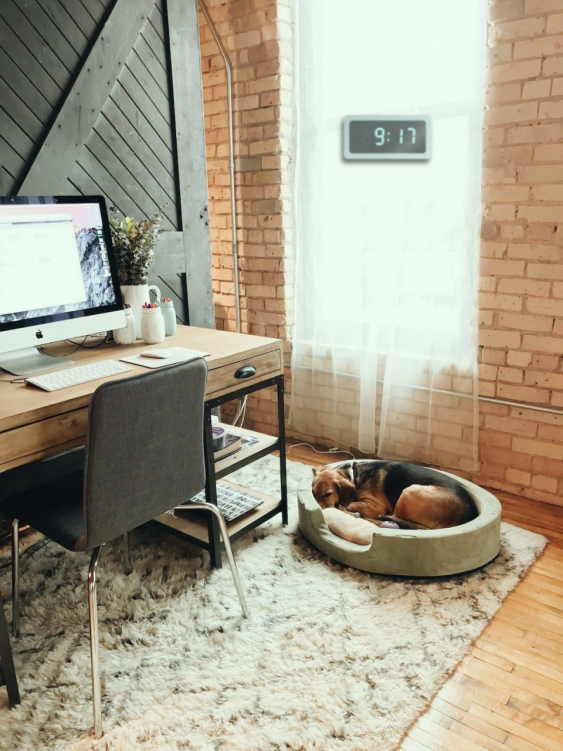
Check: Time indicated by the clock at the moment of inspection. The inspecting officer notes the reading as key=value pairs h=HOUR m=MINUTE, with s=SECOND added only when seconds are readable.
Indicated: h=9 m=17
